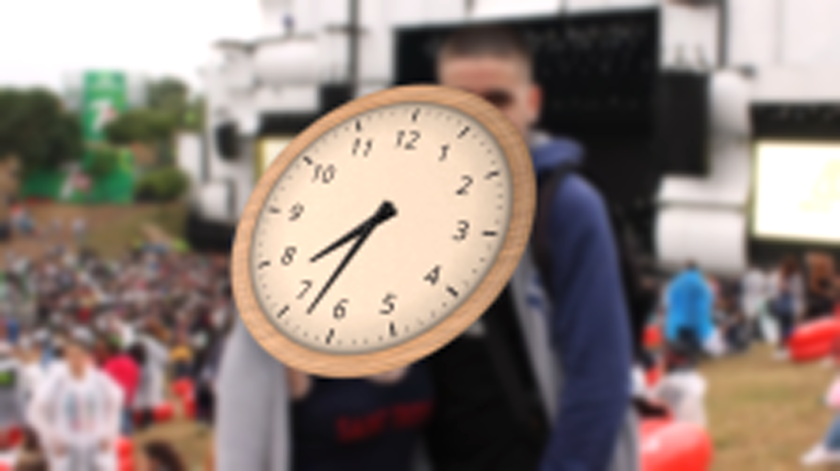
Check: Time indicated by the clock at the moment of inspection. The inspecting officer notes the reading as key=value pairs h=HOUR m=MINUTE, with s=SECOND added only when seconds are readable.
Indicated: h=7 m=33
